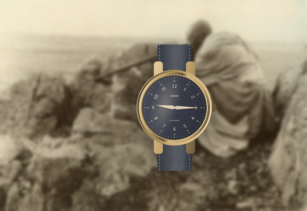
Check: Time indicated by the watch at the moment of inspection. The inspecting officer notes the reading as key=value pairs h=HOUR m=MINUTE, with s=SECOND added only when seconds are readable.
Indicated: h=9 m=15
